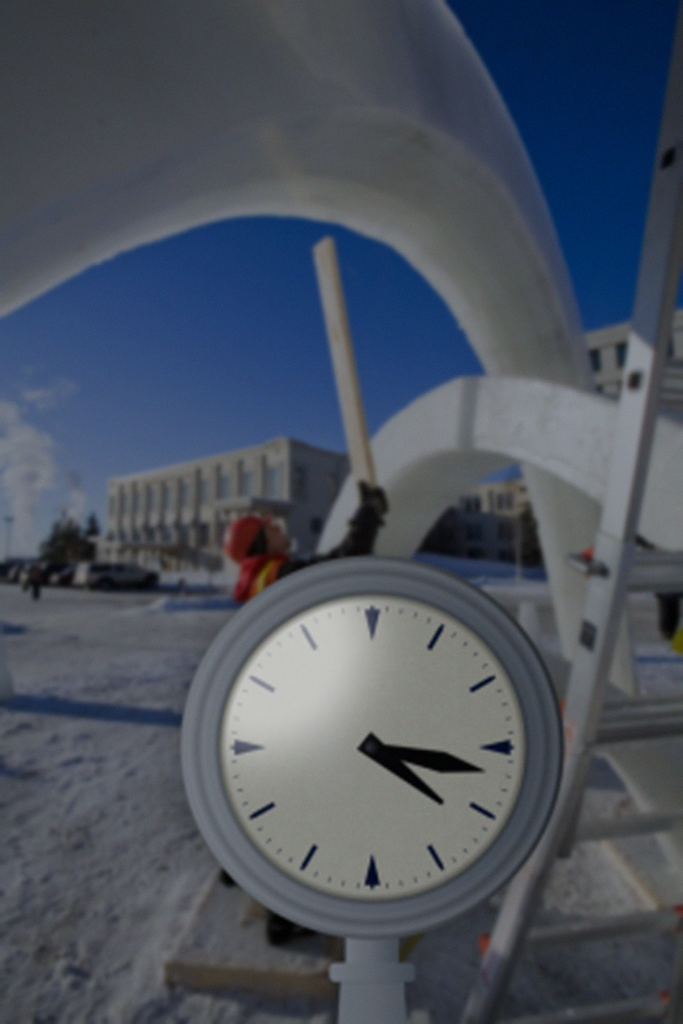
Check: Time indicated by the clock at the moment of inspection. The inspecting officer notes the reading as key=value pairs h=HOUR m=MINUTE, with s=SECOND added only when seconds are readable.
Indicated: h=4 m=17
